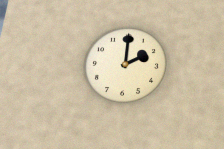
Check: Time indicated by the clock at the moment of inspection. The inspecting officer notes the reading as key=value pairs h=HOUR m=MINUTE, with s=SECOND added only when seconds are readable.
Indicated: h=2 m=0
